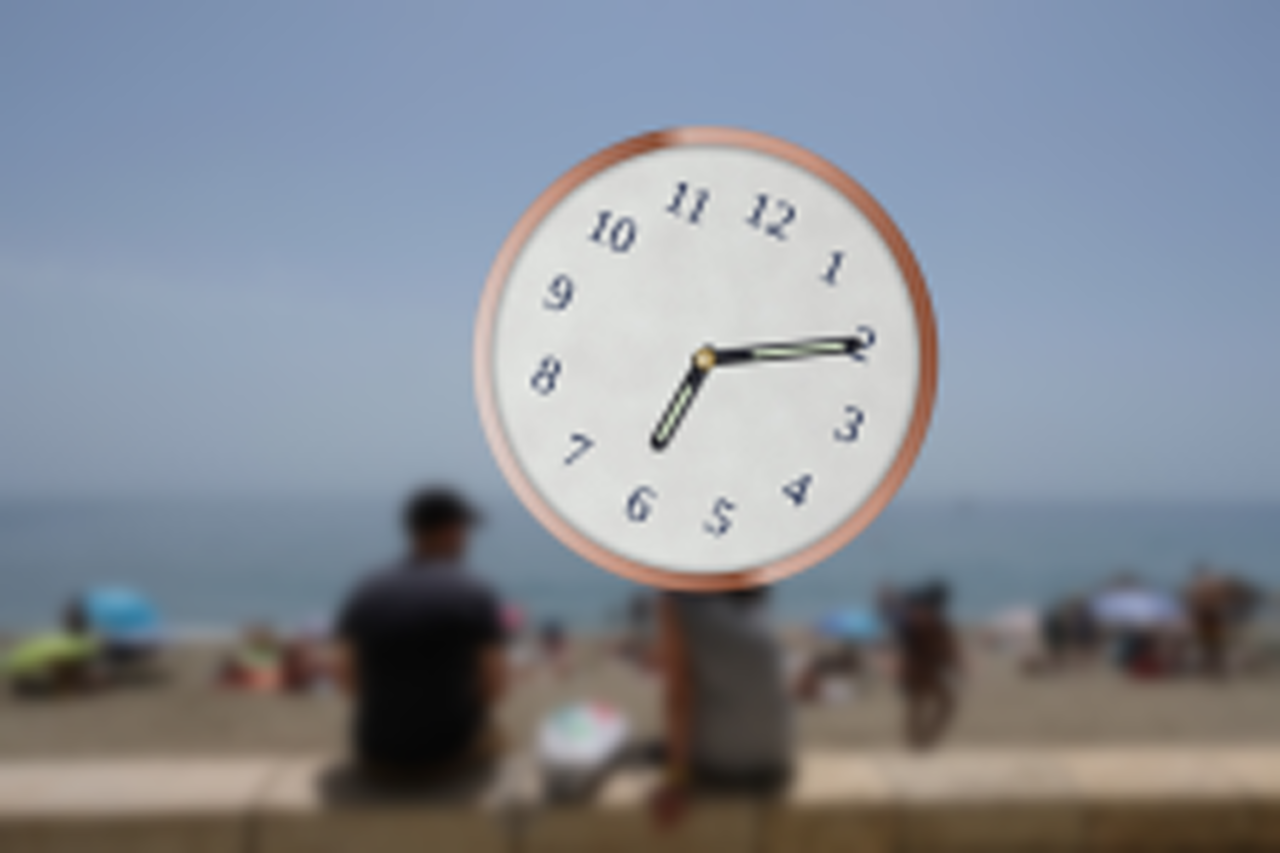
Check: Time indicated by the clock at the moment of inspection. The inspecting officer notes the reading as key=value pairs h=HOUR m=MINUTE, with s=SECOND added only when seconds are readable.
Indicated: h=6 m=10
